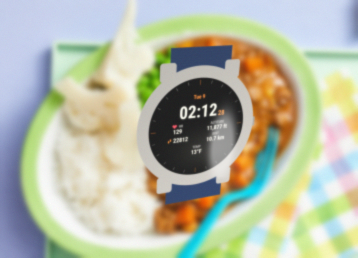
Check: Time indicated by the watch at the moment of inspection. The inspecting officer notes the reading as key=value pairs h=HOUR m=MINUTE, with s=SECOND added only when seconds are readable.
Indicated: h=2 m=12
